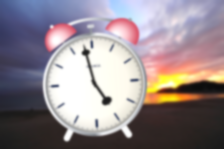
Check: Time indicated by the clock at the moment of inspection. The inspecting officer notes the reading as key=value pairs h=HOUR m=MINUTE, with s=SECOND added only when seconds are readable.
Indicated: h=4 m=58
